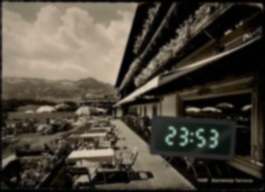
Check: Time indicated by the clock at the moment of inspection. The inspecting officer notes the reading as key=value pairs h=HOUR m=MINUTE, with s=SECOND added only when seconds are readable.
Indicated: h=23 m=53
